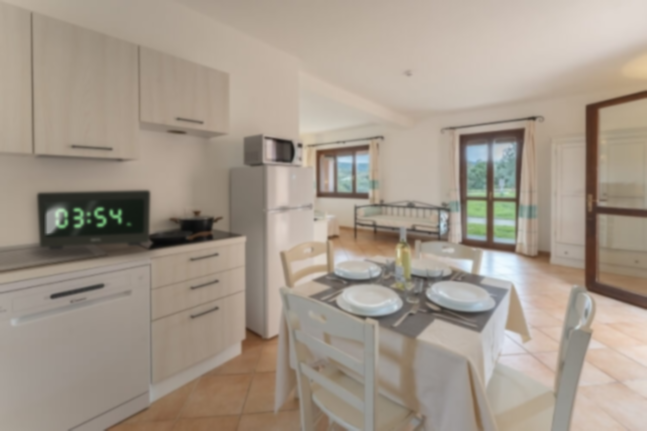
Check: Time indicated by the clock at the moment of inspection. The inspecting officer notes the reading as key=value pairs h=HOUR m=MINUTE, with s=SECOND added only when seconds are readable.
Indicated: h=3 m=54
